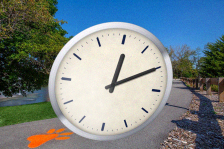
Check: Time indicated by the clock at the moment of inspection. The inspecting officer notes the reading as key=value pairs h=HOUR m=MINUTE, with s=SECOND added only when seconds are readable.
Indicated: h=12 m=10
